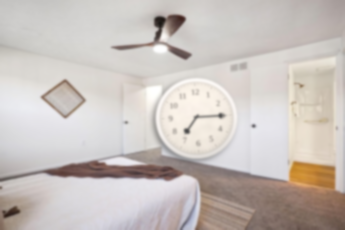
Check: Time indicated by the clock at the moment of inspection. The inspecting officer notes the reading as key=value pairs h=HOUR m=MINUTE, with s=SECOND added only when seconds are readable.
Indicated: h=7 m=15
